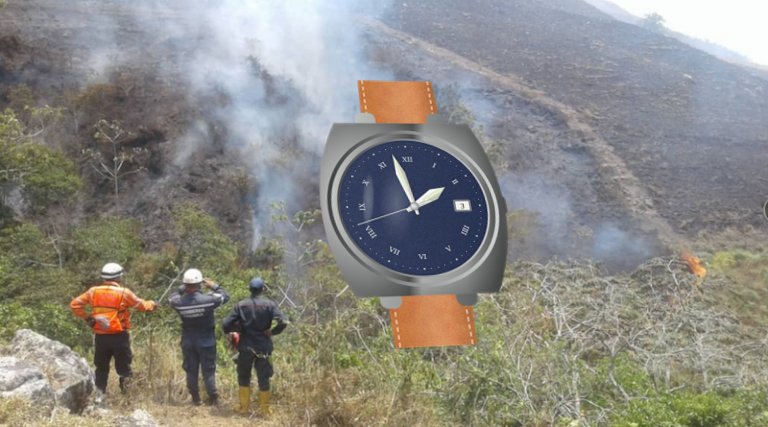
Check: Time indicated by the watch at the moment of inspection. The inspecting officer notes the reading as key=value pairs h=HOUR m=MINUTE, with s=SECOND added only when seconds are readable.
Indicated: h=1 m=57 s=42
